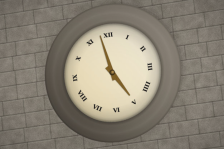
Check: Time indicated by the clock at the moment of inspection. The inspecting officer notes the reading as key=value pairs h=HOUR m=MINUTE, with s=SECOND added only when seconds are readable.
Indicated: h=4 m=58
